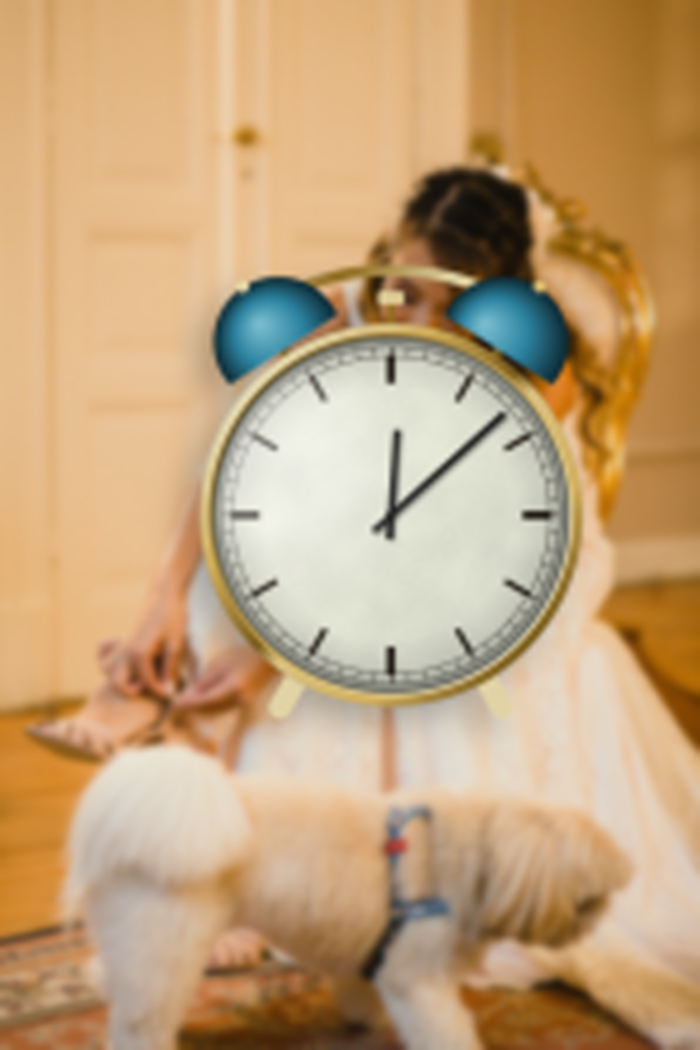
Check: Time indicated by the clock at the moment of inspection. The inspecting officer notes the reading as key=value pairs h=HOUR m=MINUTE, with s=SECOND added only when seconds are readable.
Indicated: h=12 m=8
